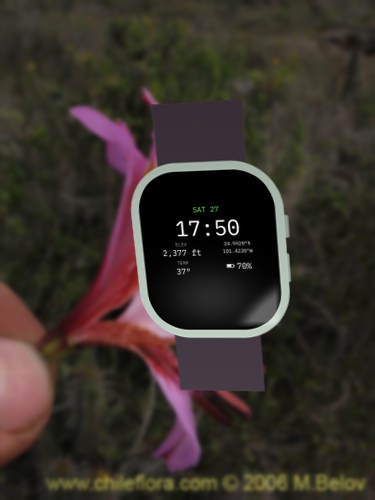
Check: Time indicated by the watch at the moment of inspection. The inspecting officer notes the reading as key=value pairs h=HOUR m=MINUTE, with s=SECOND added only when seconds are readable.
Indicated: h=17 m=50
